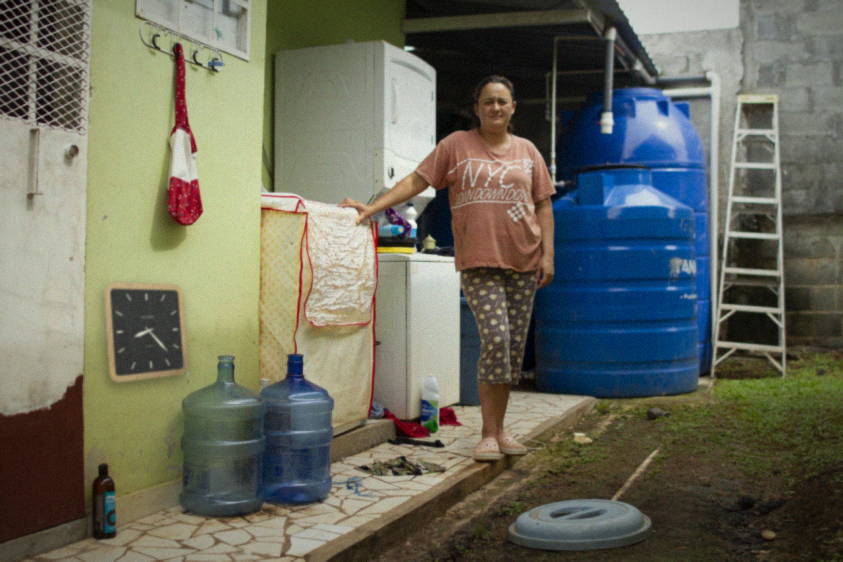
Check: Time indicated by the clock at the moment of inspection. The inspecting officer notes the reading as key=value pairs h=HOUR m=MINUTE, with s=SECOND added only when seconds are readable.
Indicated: h=8 m=23
